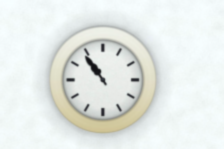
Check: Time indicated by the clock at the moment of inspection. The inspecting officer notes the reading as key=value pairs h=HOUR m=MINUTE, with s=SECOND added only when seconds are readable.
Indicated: h=10 m=54
